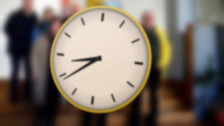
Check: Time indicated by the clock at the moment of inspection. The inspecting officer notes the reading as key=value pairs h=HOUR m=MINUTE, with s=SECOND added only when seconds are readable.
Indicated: h=8 m=39
